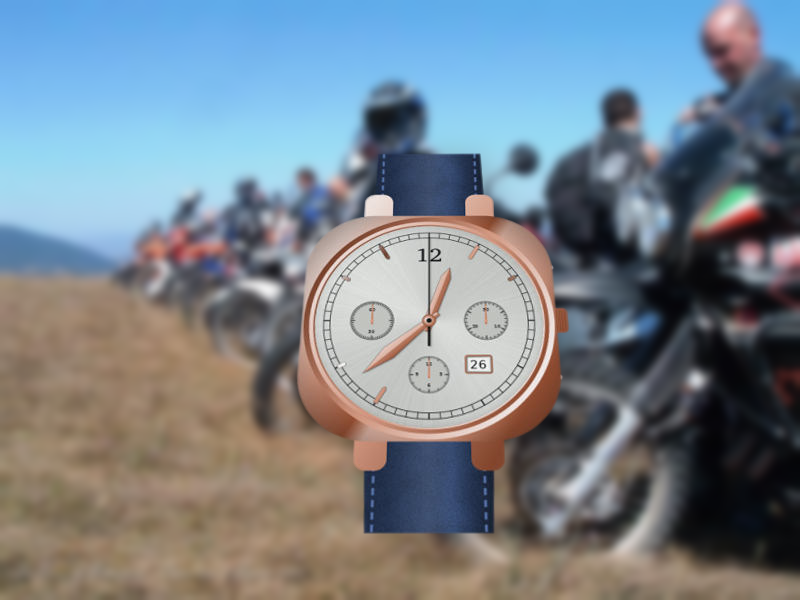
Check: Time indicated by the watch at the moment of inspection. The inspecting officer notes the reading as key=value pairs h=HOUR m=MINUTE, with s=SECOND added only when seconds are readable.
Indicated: h=12 m=38
